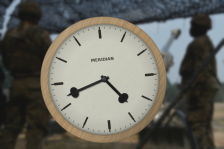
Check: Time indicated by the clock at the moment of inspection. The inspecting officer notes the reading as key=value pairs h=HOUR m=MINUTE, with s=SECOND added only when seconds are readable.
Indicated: h=4 m=42
